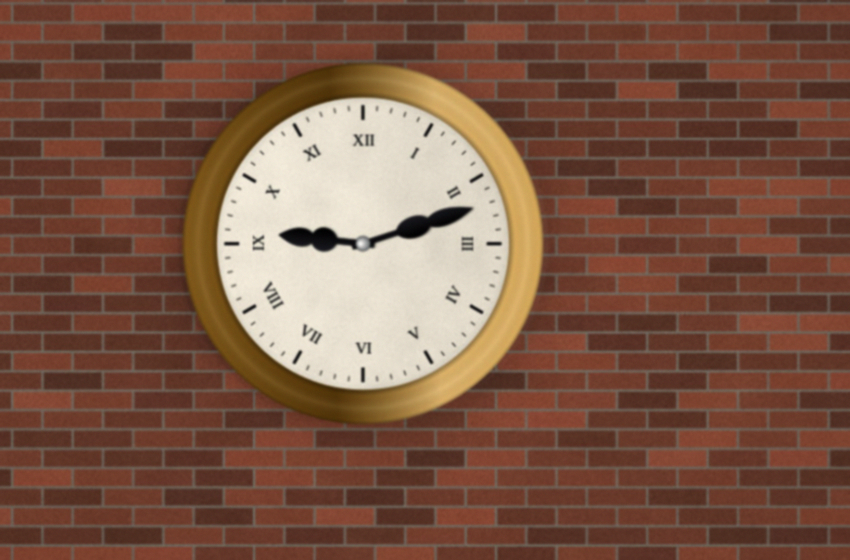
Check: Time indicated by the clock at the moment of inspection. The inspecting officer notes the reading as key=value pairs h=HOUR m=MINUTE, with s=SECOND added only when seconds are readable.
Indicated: h=9 m=12
